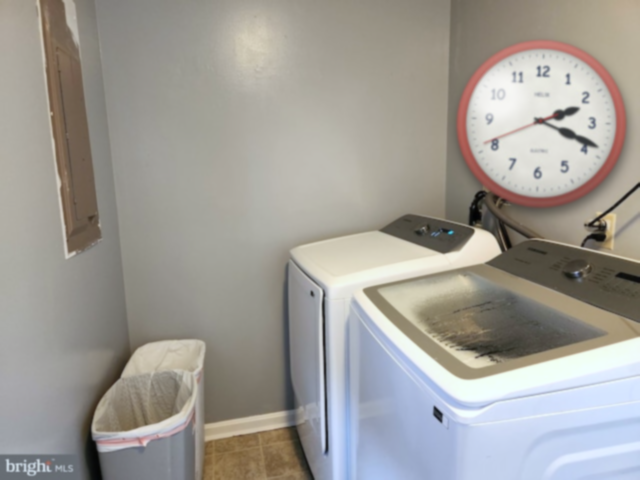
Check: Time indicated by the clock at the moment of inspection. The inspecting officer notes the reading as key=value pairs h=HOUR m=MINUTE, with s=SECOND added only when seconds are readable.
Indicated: h=2 m=18 s=41
